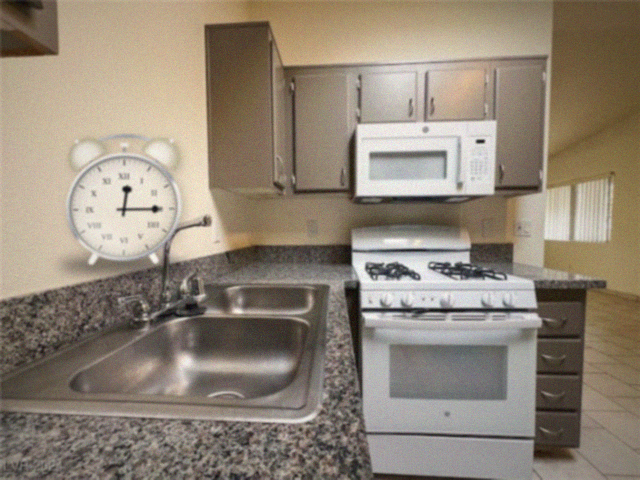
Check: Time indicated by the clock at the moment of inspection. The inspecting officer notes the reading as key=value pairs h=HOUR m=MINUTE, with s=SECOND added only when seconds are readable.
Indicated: h=12 m=15
